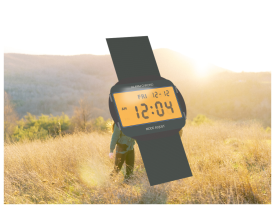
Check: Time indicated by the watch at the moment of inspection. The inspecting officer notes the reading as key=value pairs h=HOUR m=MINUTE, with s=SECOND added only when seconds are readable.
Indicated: h=12 m=4
